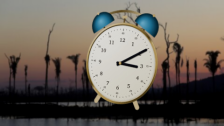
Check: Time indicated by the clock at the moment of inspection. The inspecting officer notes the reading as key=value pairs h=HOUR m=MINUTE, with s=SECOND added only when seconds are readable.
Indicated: h=3 m=10
